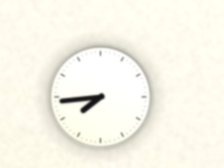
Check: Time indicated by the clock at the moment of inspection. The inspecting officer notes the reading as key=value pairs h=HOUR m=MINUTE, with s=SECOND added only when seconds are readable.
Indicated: h=7 m=44
